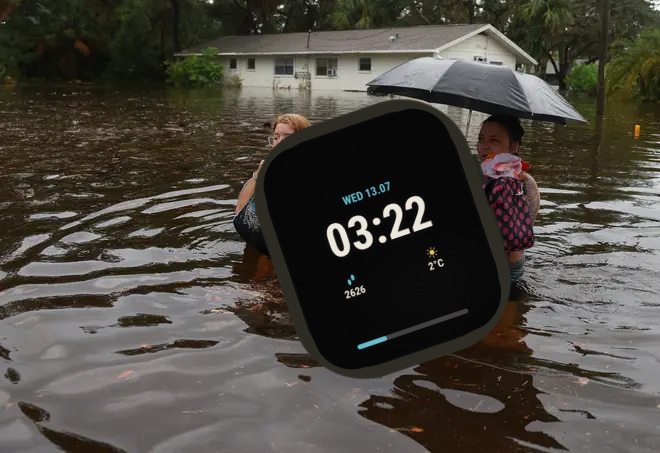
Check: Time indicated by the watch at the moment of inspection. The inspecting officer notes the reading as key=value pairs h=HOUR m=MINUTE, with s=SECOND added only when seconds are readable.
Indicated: h=3 m=22
